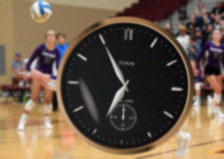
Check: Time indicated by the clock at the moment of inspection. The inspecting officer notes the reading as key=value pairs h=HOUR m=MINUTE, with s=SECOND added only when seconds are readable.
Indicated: h=6 m=55
